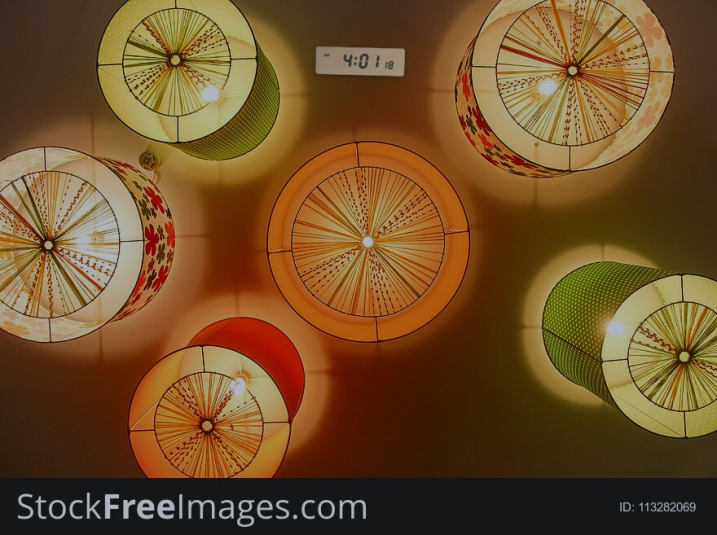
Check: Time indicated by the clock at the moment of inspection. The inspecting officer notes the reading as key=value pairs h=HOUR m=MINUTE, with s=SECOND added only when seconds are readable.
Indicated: h=4 m=1 s=18
